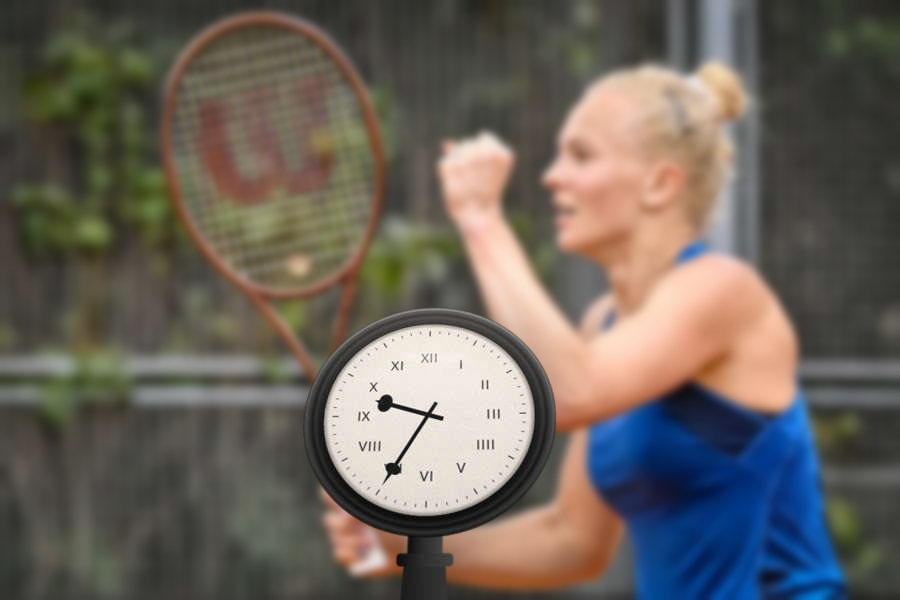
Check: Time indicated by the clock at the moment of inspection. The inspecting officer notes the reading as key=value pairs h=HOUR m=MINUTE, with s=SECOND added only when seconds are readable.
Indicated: h=9 m=35
